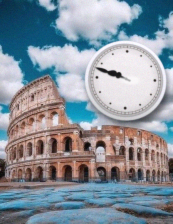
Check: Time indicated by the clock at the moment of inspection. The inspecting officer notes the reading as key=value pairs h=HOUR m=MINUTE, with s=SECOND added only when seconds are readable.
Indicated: h=9 m=48
